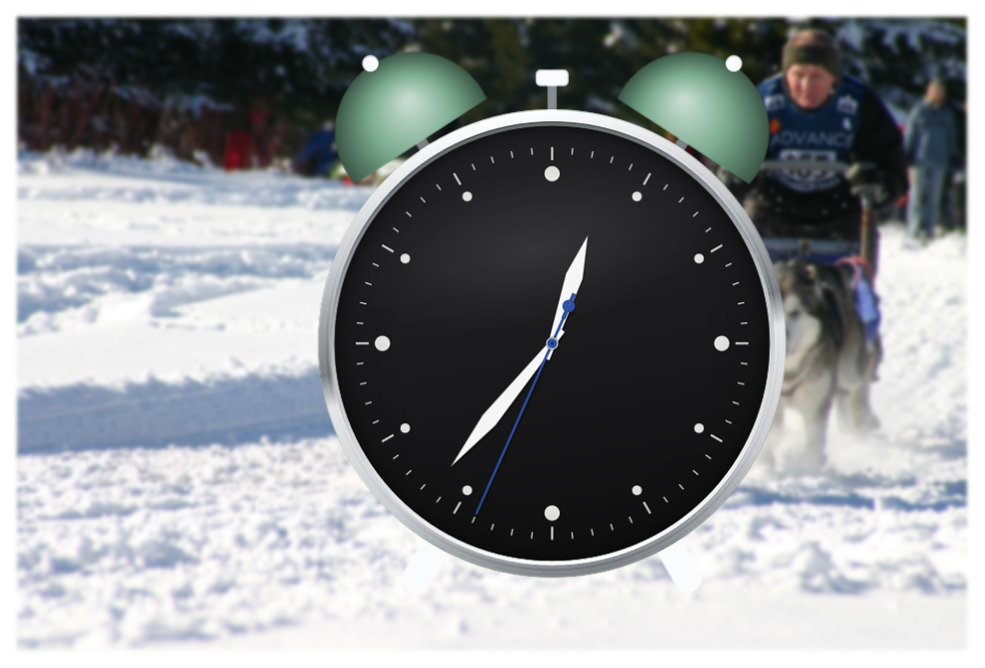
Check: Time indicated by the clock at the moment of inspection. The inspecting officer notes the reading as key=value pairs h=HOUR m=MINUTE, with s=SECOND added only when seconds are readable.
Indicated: h=12 m=36 s=34
